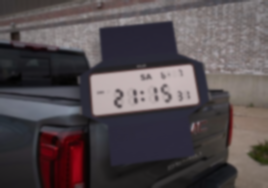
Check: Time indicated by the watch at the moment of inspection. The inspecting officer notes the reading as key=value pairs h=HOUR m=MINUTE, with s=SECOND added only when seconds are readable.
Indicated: h=21 m=15
